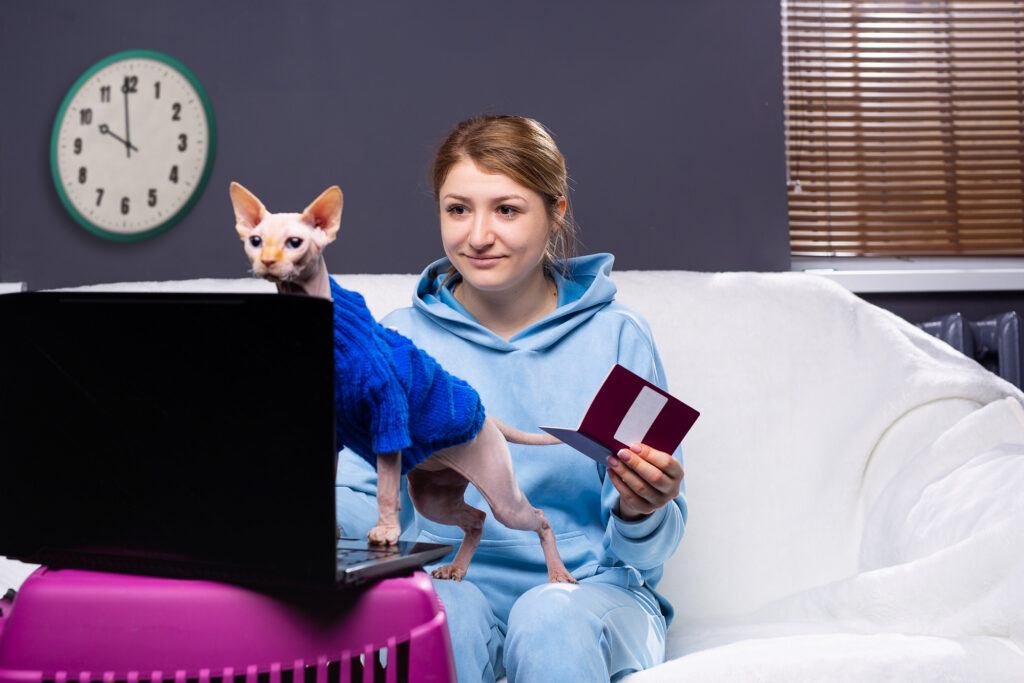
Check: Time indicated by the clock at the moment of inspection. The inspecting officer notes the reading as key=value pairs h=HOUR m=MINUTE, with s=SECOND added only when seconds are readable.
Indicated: h=9 m=59
